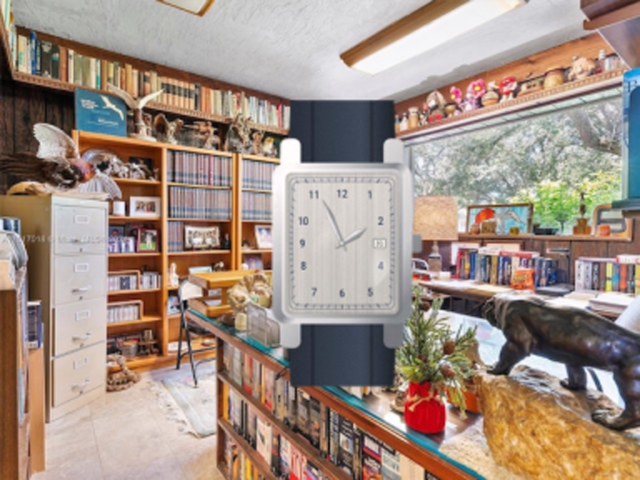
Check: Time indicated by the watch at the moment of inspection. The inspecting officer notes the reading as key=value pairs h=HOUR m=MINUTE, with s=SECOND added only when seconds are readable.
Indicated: h=1 m=56
